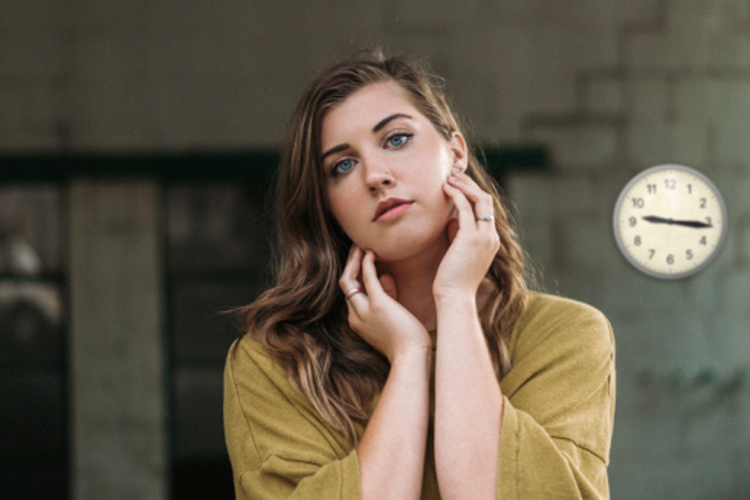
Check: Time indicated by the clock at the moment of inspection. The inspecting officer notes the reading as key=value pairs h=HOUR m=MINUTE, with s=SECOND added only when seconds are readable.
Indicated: h=9 m=16
